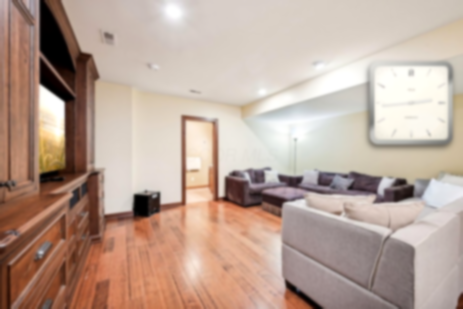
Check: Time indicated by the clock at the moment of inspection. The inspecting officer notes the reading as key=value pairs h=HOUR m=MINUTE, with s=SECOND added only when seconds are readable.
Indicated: h=2 m=44
